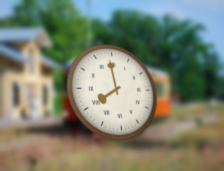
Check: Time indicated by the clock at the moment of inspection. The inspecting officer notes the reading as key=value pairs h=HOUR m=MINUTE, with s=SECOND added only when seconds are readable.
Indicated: h=7 m=59
